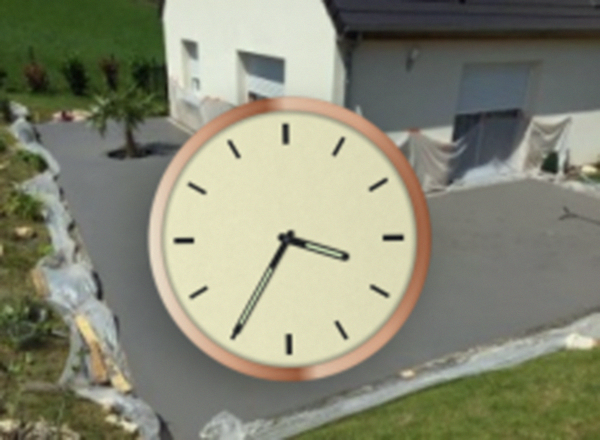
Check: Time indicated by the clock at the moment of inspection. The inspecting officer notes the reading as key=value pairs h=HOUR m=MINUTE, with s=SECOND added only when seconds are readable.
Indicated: h=3 m=35
